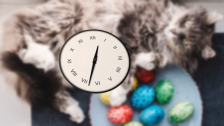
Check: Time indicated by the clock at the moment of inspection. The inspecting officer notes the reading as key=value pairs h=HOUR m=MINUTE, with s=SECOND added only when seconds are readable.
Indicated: h=12 m=33
